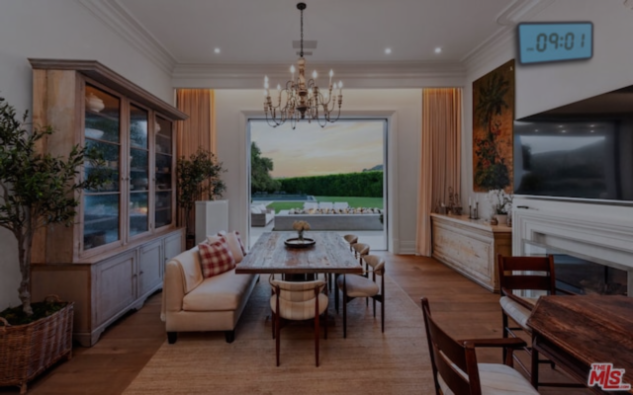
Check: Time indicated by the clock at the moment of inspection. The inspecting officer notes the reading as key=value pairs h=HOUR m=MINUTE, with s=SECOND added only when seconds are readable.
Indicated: h=9 m=1
